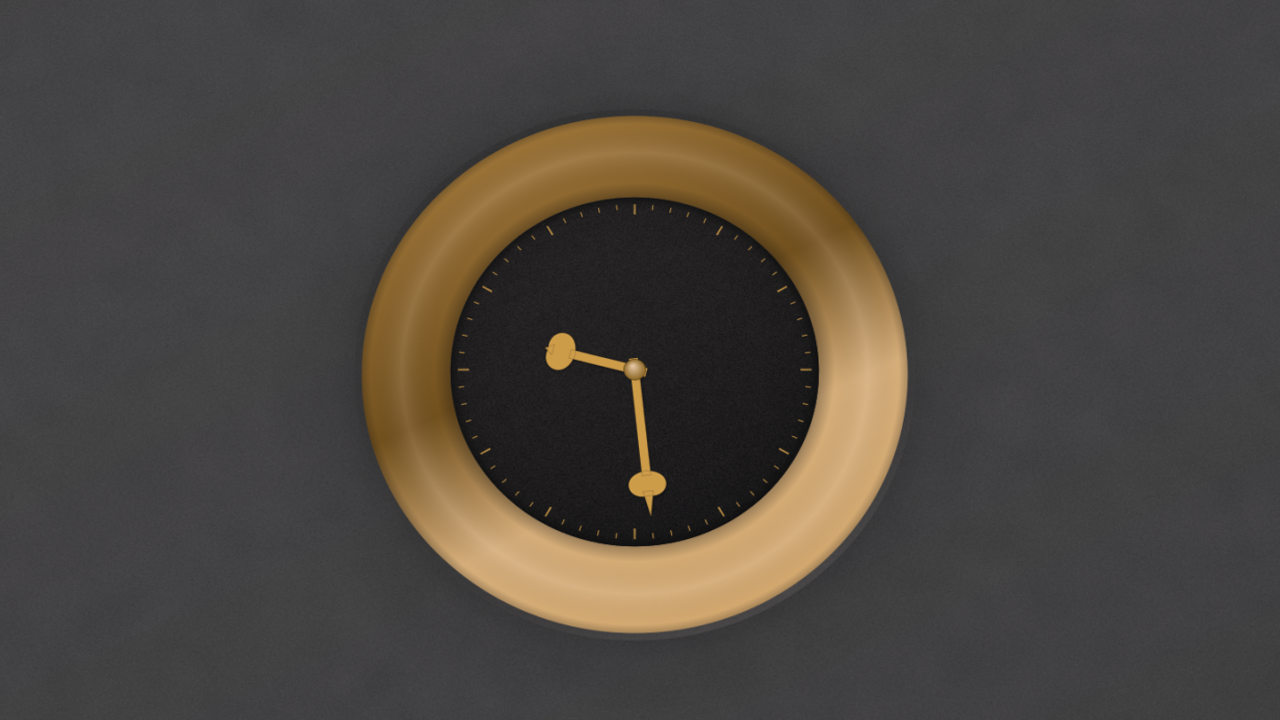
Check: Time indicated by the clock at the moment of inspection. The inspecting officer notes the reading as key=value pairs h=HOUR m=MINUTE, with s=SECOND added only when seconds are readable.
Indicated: h=9 m=29
